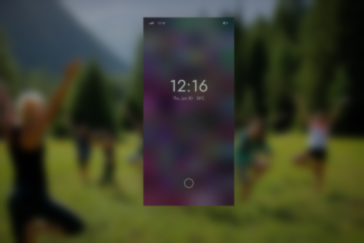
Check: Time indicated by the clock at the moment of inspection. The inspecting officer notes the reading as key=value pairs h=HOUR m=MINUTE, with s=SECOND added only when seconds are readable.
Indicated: h=12 m=16
